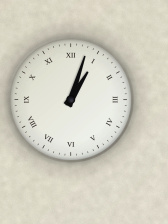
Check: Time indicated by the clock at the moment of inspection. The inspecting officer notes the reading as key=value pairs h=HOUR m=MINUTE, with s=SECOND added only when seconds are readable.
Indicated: h=1 m=3
